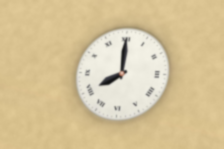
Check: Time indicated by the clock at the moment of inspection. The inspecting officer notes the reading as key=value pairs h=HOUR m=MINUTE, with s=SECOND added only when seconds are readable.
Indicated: h=8 m=0
